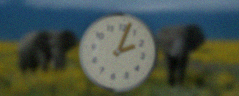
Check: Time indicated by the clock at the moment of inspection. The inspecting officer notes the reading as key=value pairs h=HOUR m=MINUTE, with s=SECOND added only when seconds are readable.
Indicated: h=2 m=2
